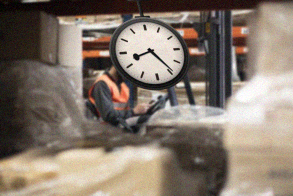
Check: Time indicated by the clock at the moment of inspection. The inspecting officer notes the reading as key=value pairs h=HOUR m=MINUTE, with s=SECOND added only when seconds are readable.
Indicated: h=8 m=24
